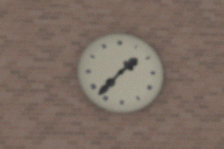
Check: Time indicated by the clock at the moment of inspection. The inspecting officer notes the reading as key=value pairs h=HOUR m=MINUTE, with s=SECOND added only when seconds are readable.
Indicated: h=1 m=37
